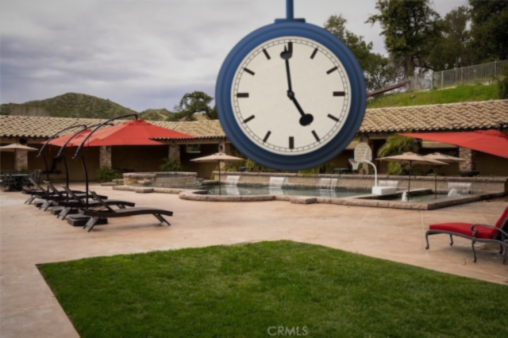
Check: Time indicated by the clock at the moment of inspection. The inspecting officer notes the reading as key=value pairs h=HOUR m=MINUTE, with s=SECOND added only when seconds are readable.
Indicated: h=4 m=59
